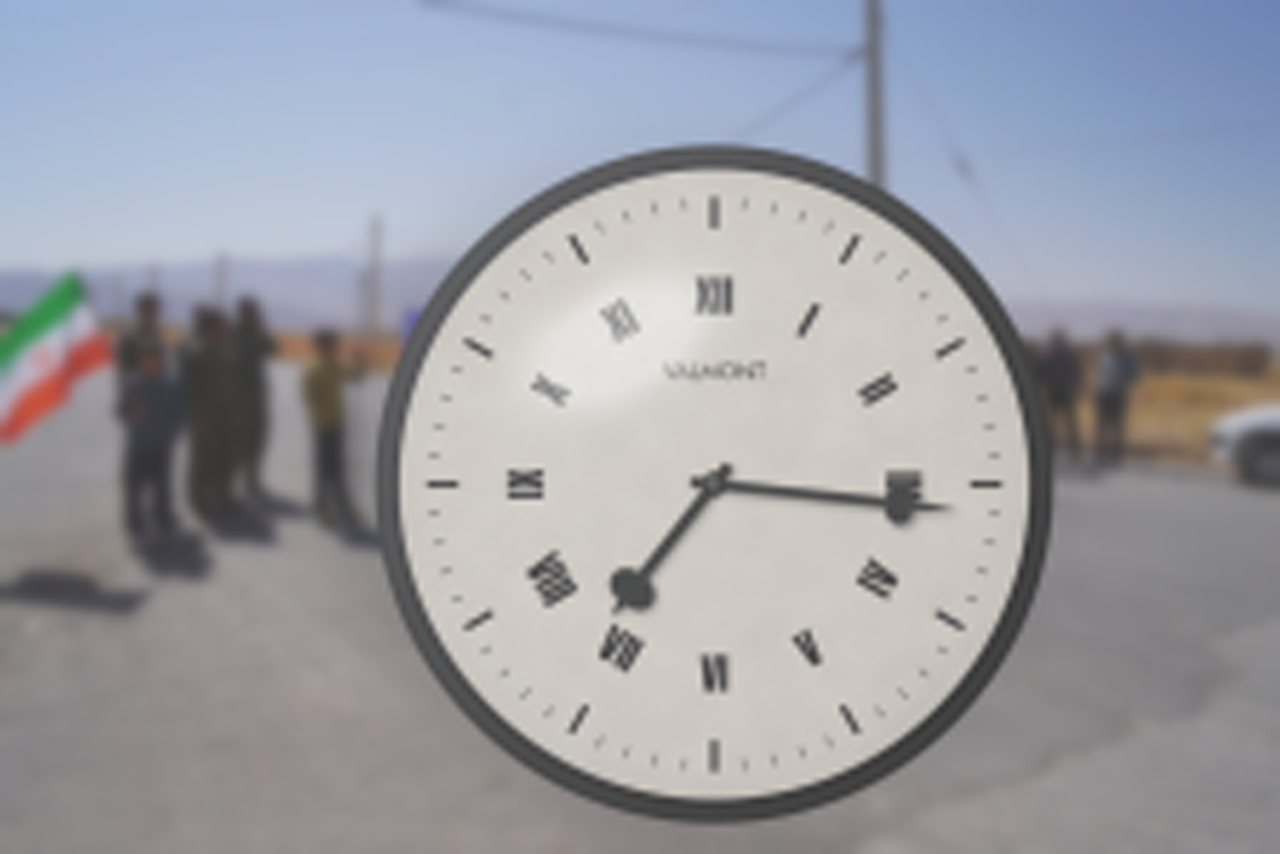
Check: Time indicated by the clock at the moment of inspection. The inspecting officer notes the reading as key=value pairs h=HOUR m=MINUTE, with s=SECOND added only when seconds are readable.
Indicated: h=7 m=16
